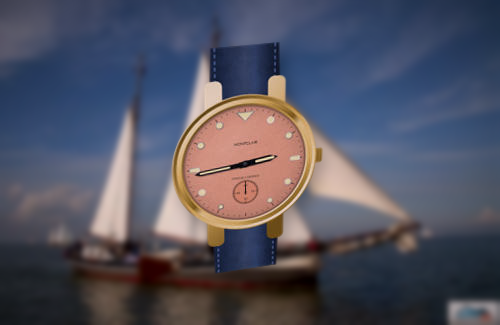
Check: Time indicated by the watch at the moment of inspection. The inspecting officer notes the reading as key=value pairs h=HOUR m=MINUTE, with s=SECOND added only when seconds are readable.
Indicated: h=2 m=44
